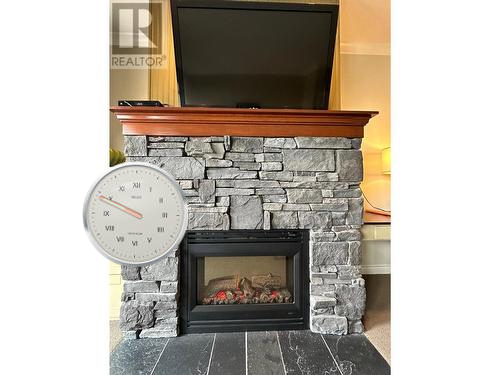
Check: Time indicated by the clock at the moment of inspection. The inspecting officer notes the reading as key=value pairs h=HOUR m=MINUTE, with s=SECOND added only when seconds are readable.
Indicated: h=9 m=49
